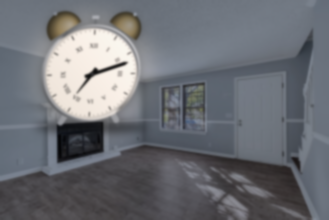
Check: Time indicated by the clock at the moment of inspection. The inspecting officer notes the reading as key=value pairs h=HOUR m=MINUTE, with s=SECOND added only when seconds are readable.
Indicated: h=7 m=12
